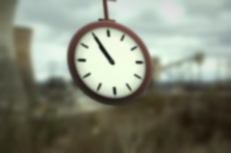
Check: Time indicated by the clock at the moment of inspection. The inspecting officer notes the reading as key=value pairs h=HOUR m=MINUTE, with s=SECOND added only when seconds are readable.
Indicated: h=10 m=55
